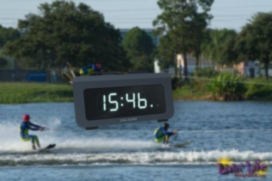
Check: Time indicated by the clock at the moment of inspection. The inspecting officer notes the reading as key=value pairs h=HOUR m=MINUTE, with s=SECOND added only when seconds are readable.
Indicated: h=15 m=46
